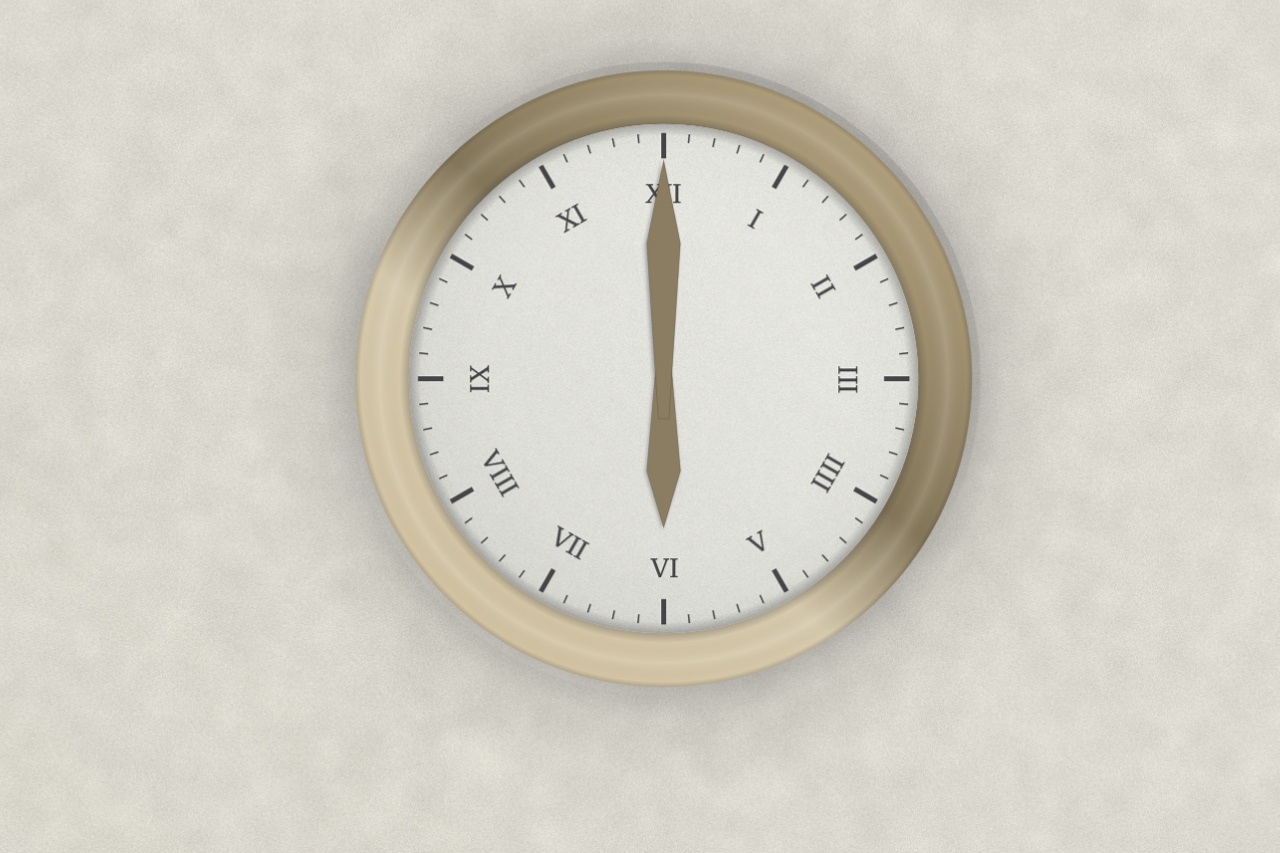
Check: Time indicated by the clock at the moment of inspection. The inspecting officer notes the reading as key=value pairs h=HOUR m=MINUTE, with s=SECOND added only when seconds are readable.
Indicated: h=6 m=0
